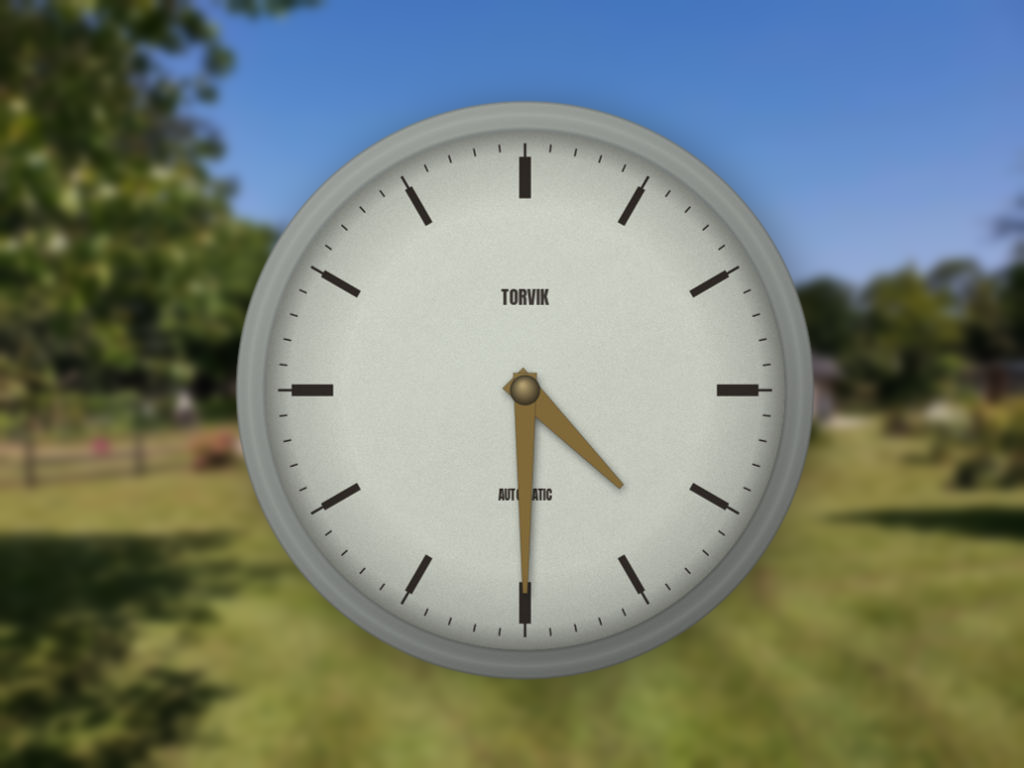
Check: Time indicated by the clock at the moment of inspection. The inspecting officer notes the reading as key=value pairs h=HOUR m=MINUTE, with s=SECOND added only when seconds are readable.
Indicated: h=4 m=30
